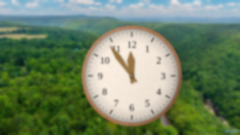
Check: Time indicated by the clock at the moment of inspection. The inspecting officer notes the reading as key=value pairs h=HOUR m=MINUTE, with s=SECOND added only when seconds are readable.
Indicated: h=11 m=54
